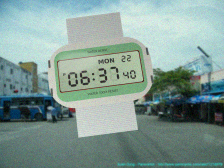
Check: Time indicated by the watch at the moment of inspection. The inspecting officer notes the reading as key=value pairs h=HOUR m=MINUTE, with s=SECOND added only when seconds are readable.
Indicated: h=6 m=37 s=40
